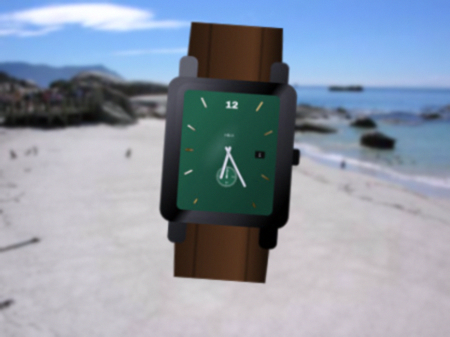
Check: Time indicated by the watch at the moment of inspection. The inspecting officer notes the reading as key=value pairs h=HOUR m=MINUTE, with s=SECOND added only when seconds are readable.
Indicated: h=6 m=25
